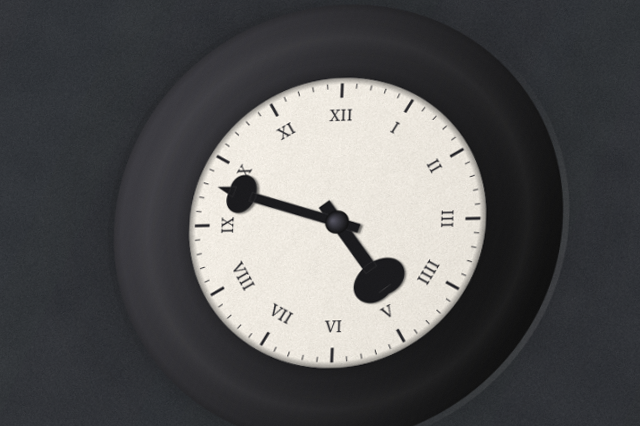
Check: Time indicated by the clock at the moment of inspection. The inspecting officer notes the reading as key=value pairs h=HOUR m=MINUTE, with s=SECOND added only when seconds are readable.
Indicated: h=4 m=48
